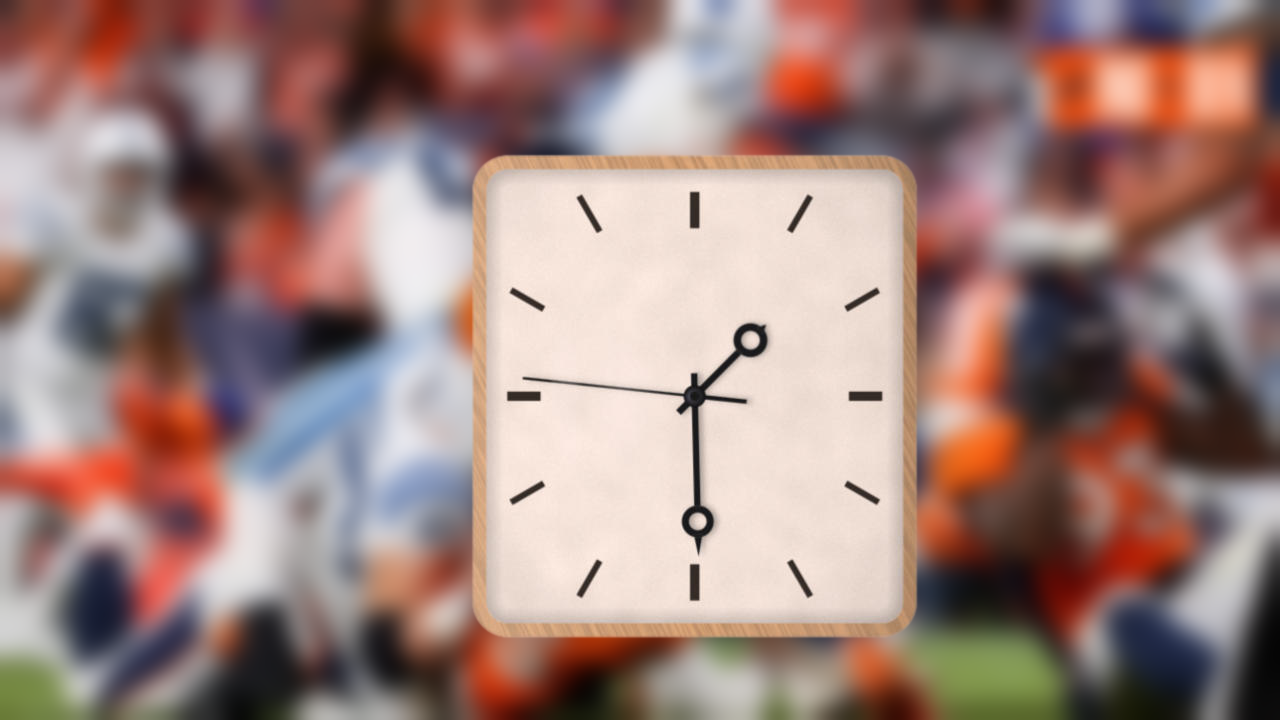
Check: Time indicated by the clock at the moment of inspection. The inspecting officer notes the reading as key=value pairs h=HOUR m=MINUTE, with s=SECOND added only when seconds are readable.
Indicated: h=1 m=29 s=46
